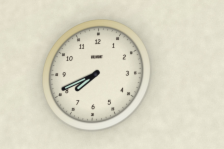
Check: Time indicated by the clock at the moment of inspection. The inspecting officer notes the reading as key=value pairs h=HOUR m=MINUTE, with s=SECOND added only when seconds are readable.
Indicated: h=7 m=41
